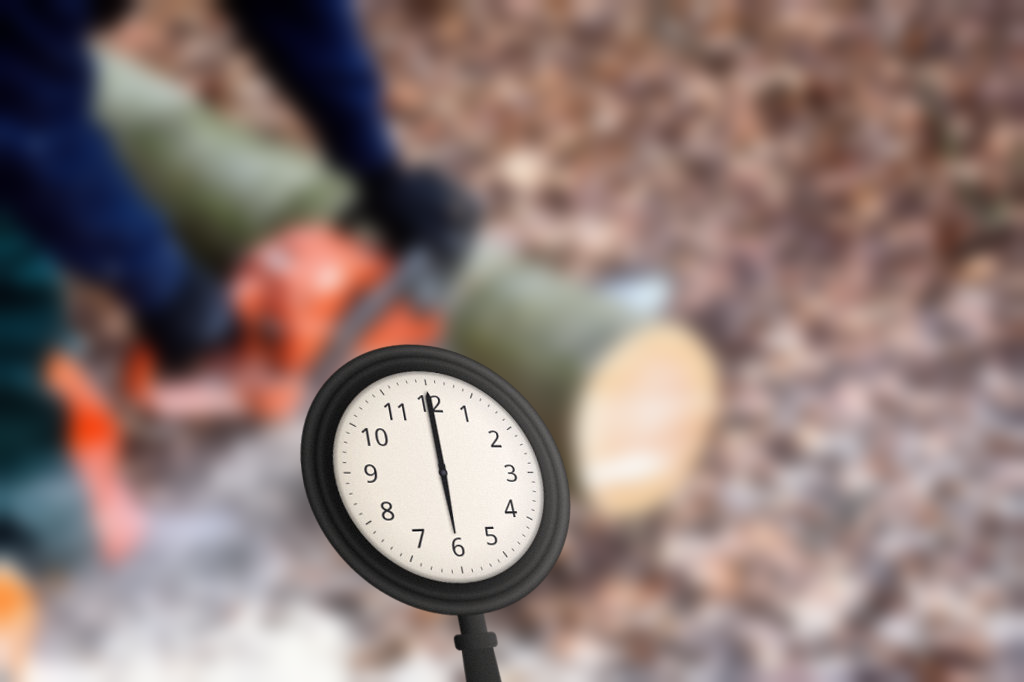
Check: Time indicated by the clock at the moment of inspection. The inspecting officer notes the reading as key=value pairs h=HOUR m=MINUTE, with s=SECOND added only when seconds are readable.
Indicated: h=6 m=0
